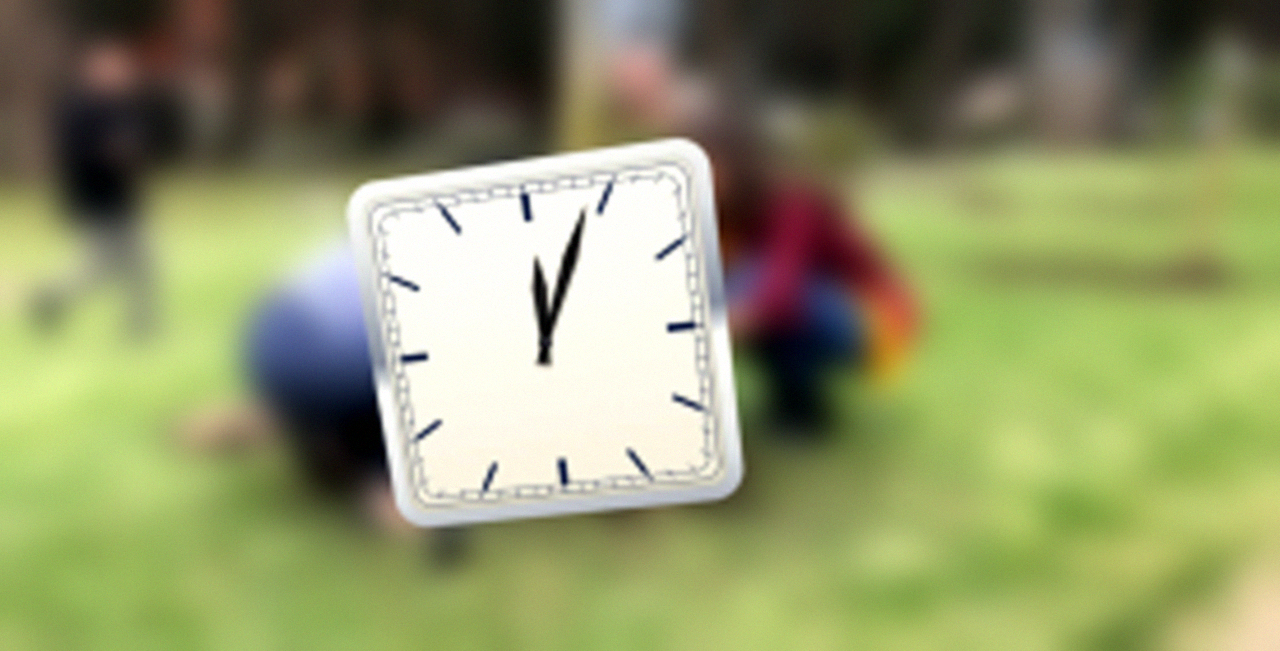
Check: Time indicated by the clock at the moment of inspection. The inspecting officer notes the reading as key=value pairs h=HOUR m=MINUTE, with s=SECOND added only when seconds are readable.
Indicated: h=12 m=4
